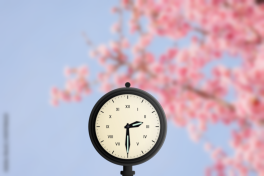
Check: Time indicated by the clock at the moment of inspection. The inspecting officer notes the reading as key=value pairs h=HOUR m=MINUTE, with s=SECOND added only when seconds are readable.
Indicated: h=2 m=30
